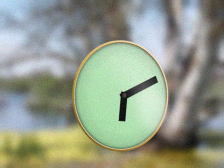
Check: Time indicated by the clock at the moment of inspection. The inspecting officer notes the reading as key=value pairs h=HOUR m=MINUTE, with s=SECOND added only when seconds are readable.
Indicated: h=6 m=11
